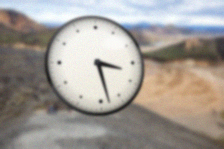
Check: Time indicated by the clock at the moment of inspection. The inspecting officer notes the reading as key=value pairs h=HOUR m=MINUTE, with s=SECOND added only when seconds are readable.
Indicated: h=3 m=28
